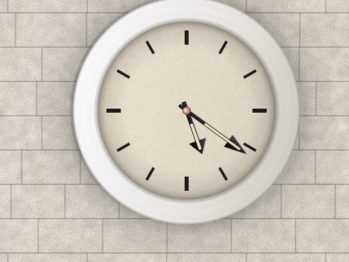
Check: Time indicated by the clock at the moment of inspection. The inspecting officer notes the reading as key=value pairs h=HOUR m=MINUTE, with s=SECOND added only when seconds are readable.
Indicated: h=5 m=21
